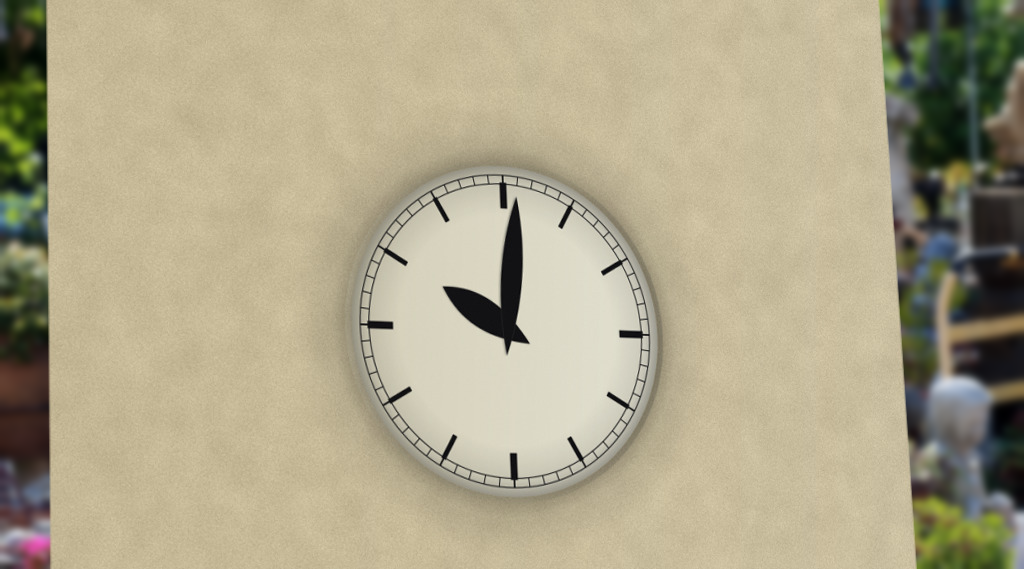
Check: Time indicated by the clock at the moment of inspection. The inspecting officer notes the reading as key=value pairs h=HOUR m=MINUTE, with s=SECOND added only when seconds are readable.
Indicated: h=10 m=1
